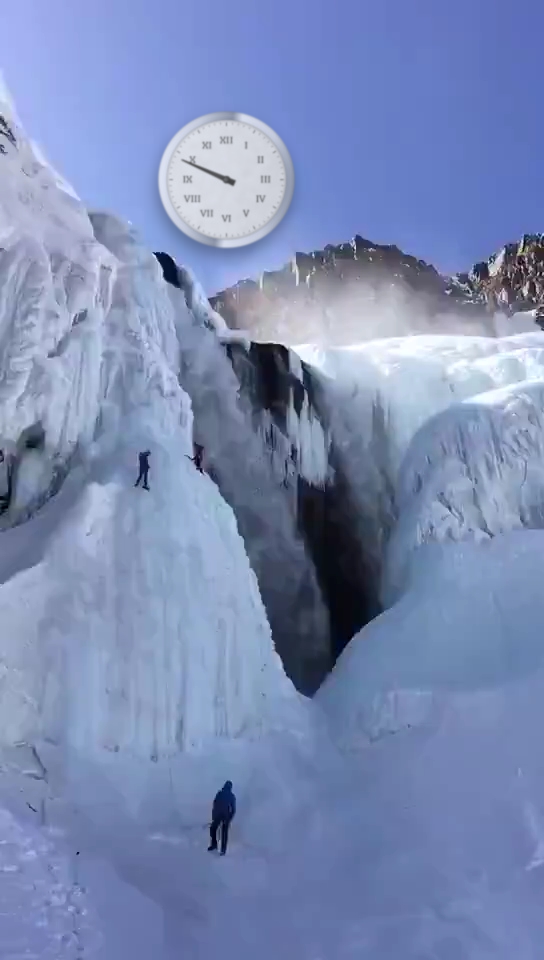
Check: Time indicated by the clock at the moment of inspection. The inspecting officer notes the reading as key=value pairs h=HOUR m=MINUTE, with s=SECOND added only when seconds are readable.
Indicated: h=9 m=49
